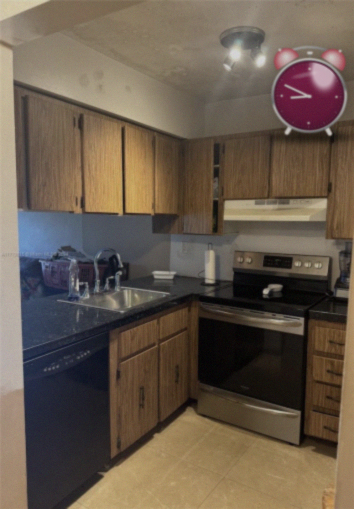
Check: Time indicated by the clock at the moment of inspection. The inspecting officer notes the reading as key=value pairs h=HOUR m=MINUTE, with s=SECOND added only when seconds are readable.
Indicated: h=8 m=49
